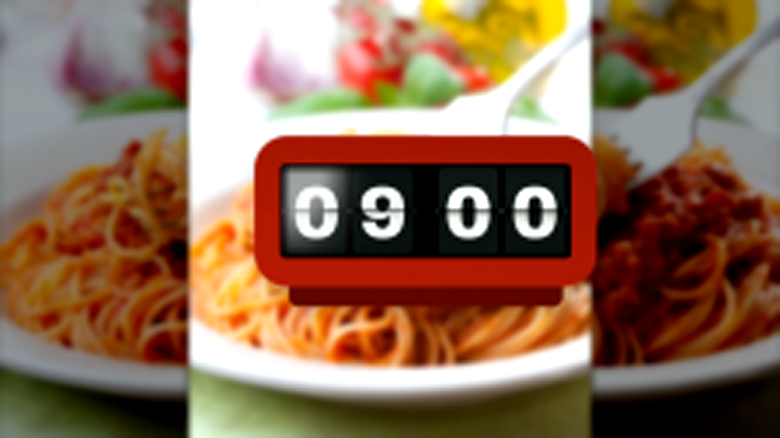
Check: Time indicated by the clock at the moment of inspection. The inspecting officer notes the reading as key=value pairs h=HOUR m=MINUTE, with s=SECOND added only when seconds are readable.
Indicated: h=9 m=0
